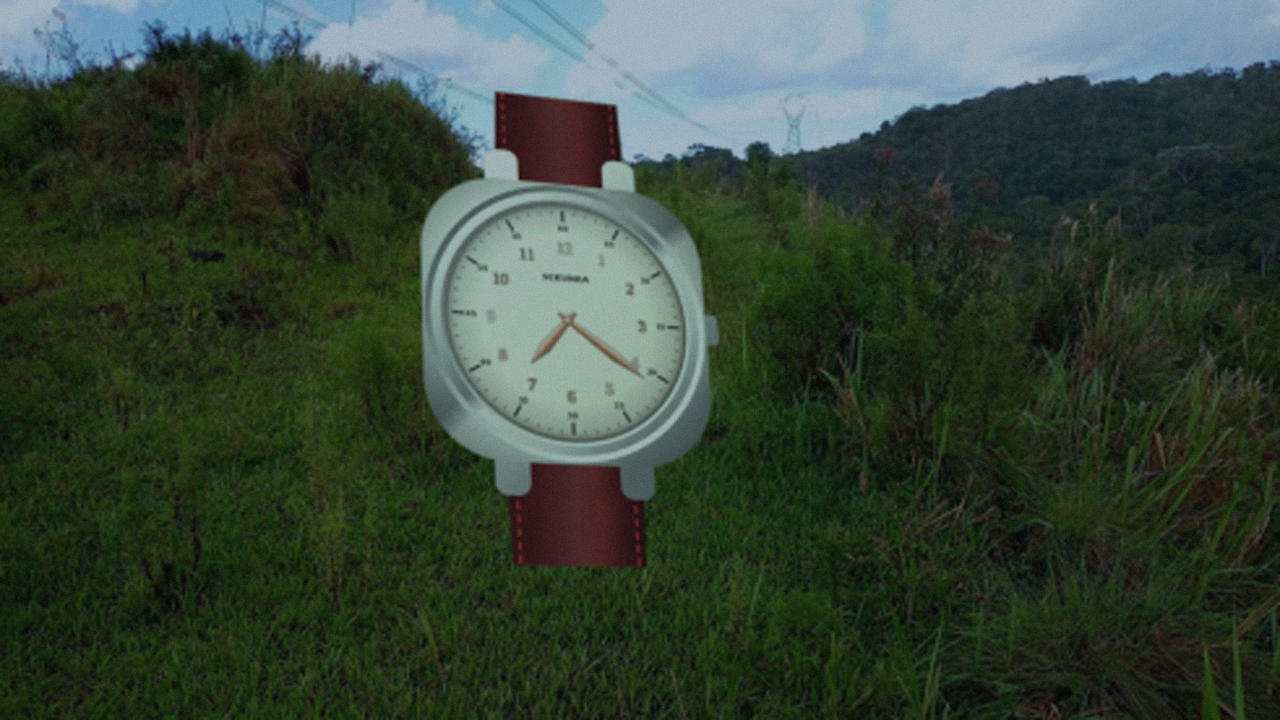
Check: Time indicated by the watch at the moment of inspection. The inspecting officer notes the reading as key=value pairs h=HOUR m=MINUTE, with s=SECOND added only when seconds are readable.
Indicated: h=7 m=21
